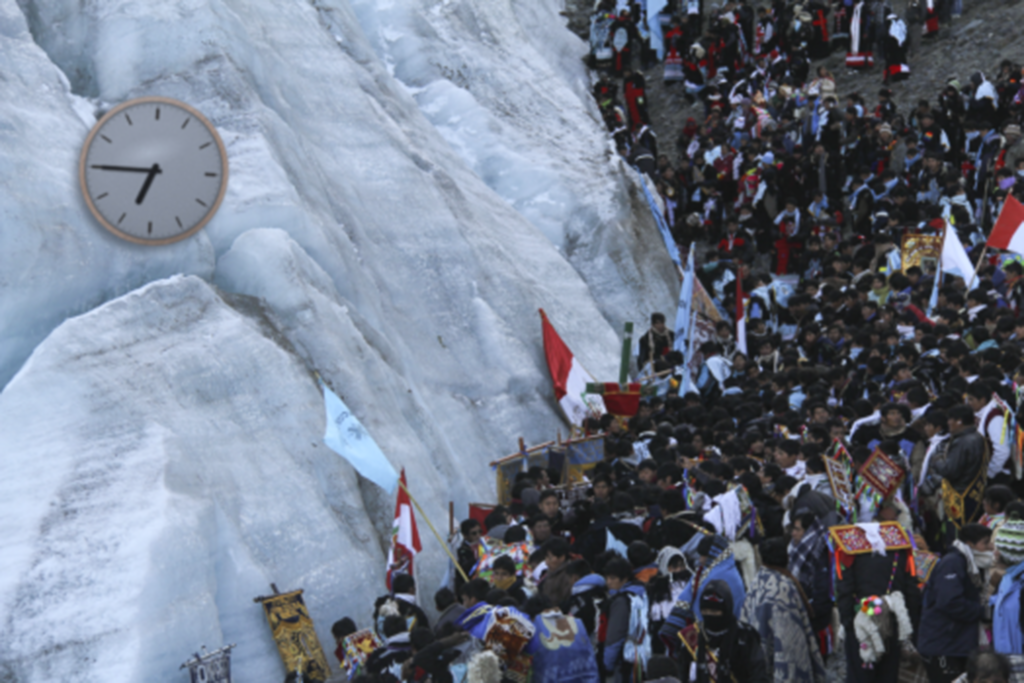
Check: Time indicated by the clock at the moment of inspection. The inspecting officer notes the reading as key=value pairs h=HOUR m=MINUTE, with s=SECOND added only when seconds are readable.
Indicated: h=6 m=45
